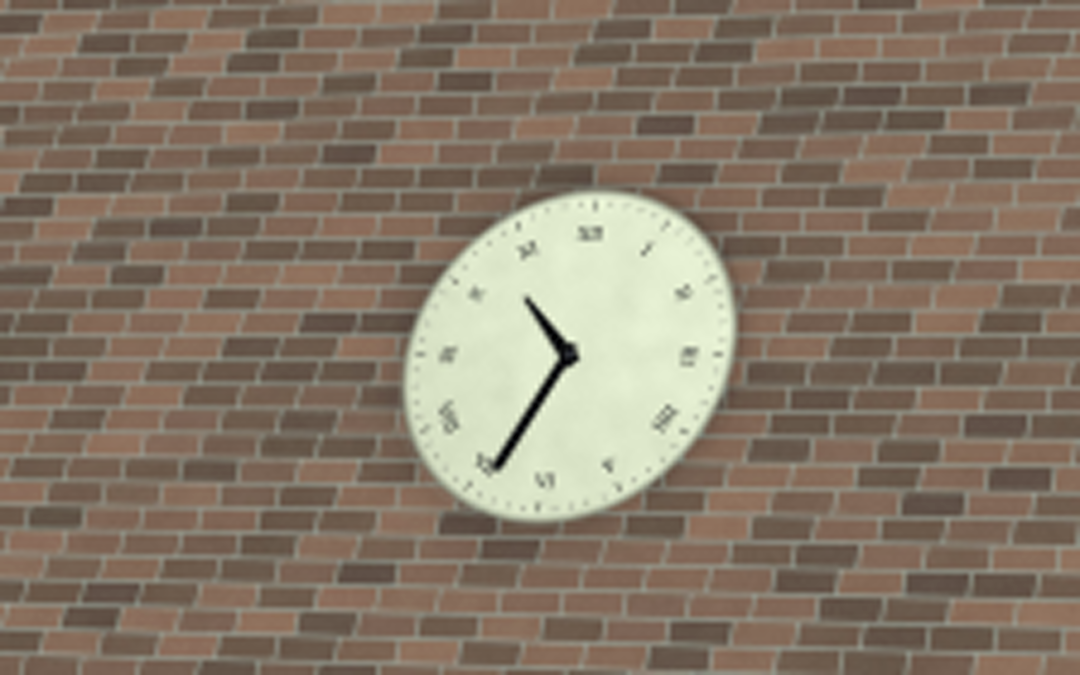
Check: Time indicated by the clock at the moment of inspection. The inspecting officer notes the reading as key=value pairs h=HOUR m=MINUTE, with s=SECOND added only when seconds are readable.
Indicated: h=10 m=34
